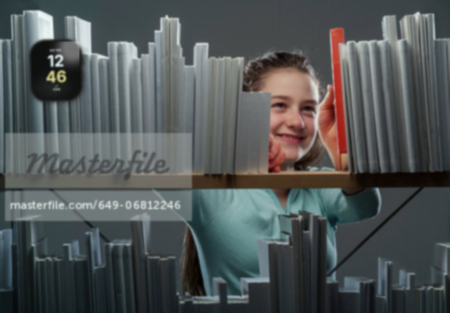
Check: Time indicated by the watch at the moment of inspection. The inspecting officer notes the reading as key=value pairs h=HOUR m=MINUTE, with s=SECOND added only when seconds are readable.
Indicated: h=12 m=46
